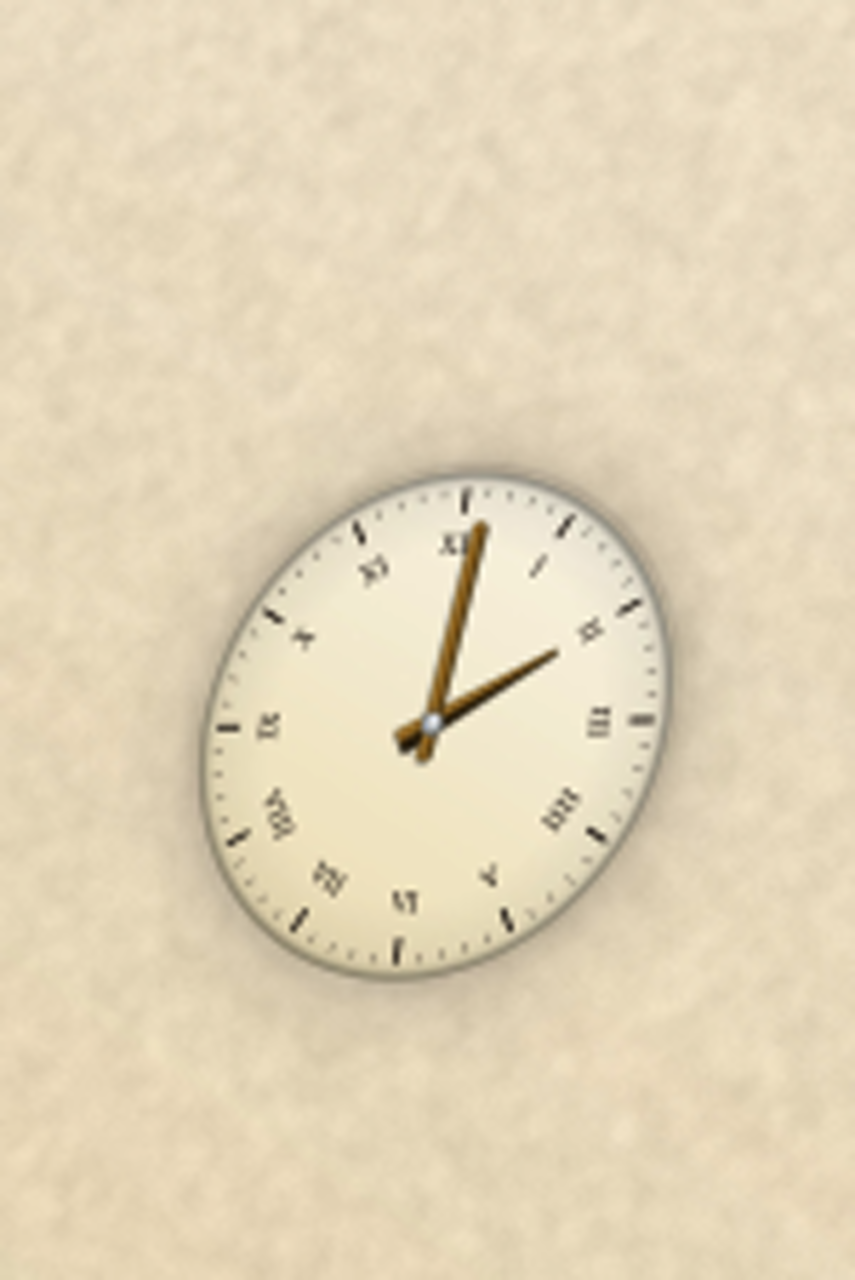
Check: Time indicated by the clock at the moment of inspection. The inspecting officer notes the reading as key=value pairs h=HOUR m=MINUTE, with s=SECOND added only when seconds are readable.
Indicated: h=2 m=1
